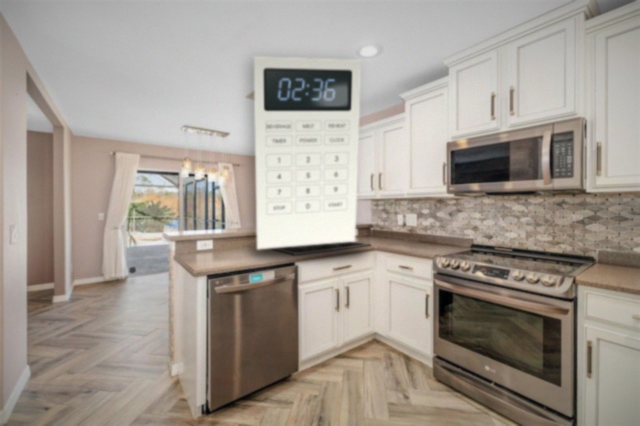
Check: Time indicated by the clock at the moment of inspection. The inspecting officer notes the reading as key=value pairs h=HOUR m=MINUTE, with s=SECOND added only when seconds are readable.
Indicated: h=2 m=36
